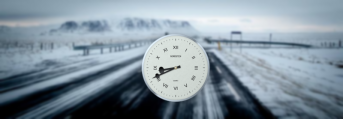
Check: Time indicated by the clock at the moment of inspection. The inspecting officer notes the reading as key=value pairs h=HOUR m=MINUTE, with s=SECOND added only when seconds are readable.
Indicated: h=8 m=41
